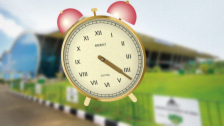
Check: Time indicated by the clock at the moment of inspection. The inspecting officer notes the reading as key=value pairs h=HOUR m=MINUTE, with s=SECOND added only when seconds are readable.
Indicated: h=4 m=22
